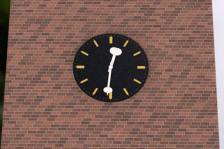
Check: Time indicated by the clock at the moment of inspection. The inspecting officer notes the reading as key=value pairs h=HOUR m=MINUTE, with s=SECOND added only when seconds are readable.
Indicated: h=12 m=31
